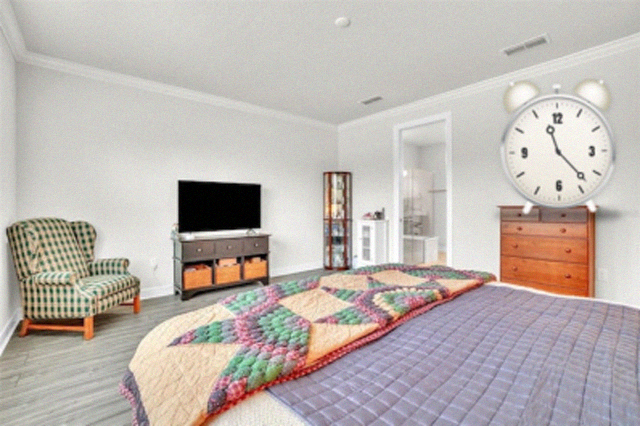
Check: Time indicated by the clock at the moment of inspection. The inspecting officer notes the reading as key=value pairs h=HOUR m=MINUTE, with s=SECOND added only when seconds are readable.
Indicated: h=11 m=23
